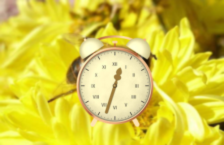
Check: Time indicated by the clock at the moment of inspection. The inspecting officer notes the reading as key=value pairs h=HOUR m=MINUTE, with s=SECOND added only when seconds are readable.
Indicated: h=12 m=33
